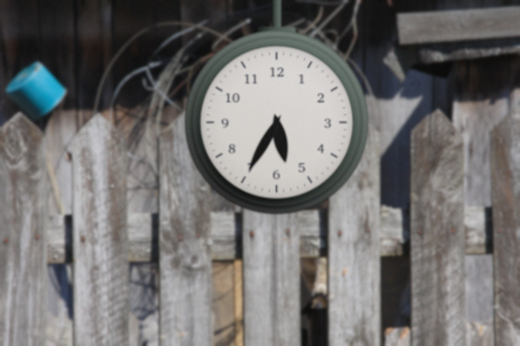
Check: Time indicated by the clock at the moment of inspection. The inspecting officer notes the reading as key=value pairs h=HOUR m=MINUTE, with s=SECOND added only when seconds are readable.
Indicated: h=5 m=35
